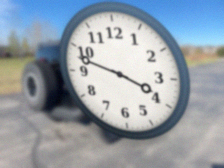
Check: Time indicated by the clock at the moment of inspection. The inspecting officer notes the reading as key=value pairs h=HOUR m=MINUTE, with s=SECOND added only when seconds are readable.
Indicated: h=3 m=48
